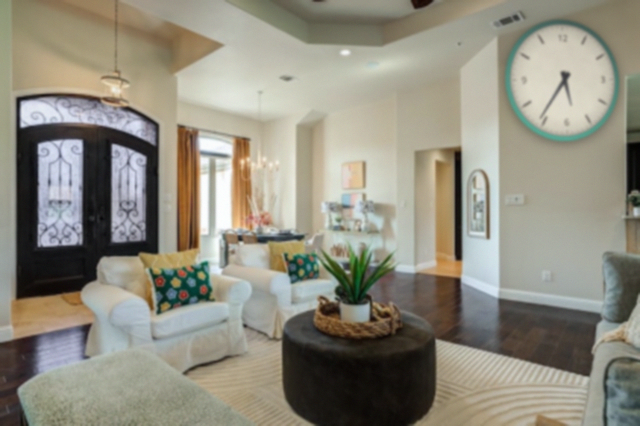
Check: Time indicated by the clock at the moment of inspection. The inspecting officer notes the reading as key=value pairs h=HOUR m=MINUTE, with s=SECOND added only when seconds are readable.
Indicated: h=5 m=36
